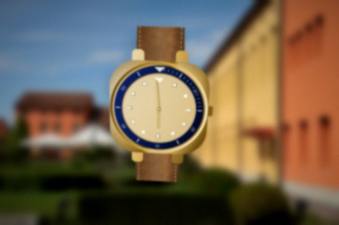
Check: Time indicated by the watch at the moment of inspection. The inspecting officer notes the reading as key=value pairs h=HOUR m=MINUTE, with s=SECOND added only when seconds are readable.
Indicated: h=5 m=59
